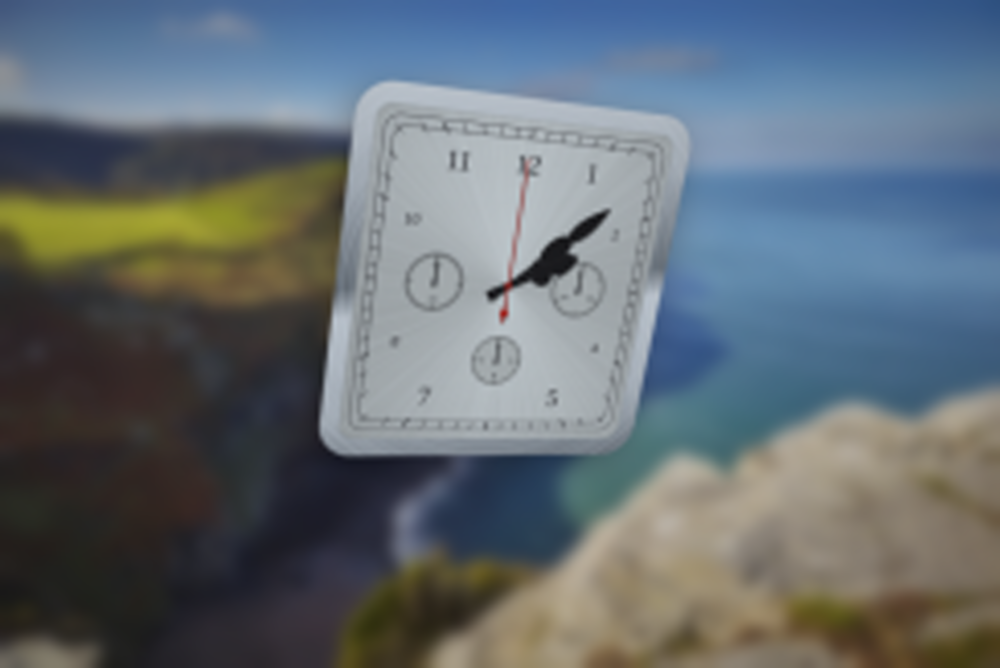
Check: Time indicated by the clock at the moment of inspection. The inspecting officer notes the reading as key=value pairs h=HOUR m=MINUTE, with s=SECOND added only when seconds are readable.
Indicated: h=2 m=8
